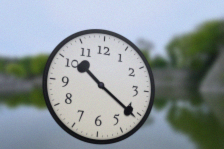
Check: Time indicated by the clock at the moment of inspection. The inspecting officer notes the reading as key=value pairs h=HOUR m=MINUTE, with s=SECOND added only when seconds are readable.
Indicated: h=10 m=21
